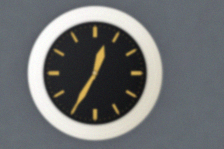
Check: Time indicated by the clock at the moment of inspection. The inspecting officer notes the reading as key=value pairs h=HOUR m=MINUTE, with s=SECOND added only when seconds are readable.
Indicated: h=12 m=35
